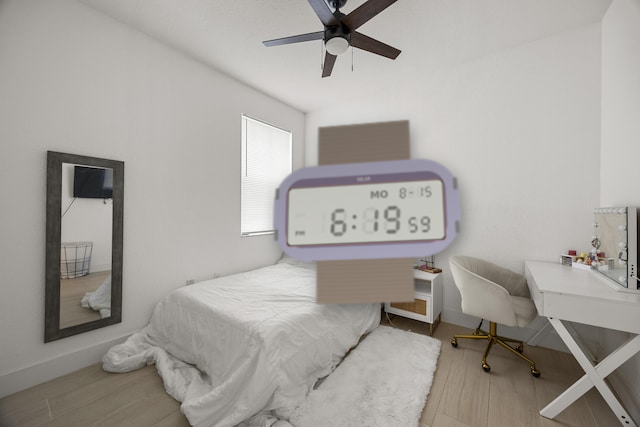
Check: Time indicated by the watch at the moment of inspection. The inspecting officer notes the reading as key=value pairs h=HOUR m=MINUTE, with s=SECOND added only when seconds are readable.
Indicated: h=6 m=19 s=59
